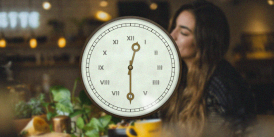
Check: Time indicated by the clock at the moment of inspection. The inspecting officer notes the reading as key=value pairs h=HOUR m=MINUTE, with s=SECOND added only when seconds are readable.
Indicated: h=12 m=30
